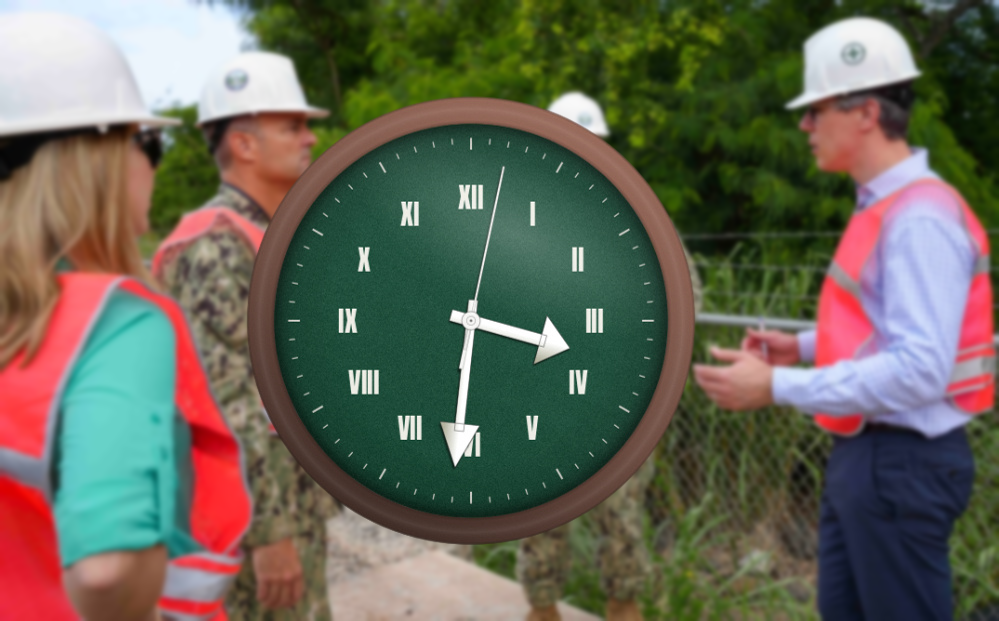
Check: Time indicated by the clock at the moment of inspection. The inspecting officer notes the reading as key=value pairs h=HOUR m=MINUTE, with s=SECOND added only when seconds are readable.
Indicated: h=3 m=31 s=2
